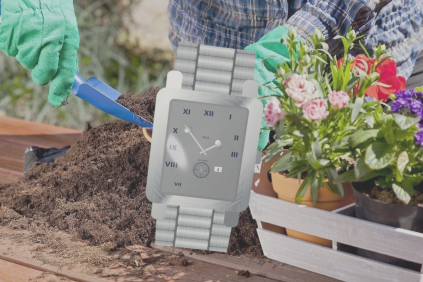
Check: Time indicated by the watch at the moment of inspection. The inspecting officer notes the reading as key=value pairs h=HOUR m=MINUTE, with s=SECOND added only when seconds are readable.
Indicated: h=1 m=53
